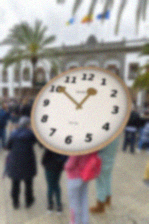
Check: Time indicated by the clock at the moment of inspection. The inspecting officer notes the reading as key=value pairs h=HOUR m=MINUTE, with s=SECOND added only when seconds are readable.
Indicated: h=12 m=51
